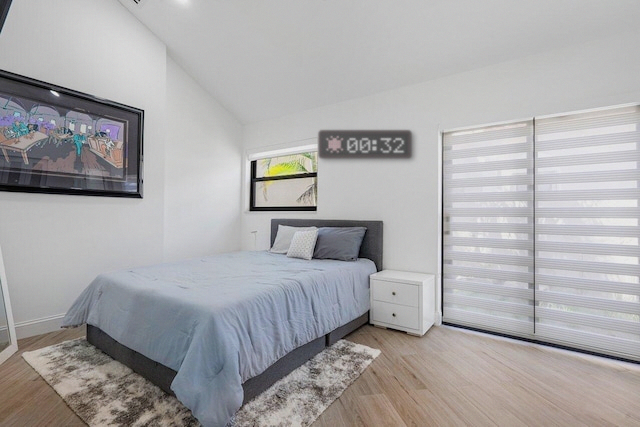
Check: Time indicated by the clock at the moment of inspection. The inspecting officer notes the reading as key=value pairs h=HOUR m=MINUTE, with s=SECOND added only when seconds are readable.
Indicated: h=0 m=32
